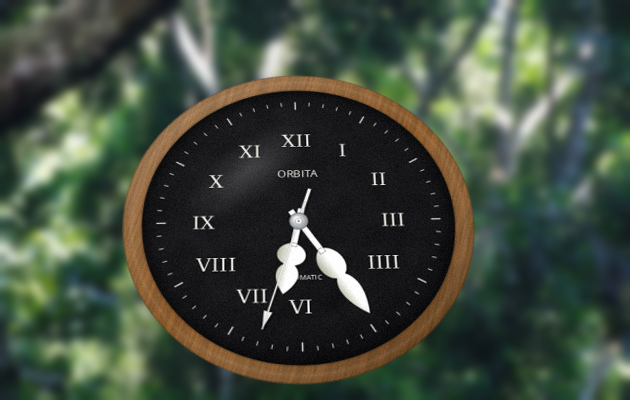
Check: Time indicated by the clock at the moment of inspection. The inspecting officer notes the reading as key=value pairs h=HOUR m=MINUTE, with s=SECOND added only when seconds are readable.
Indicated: h=6 m=24 s=33
